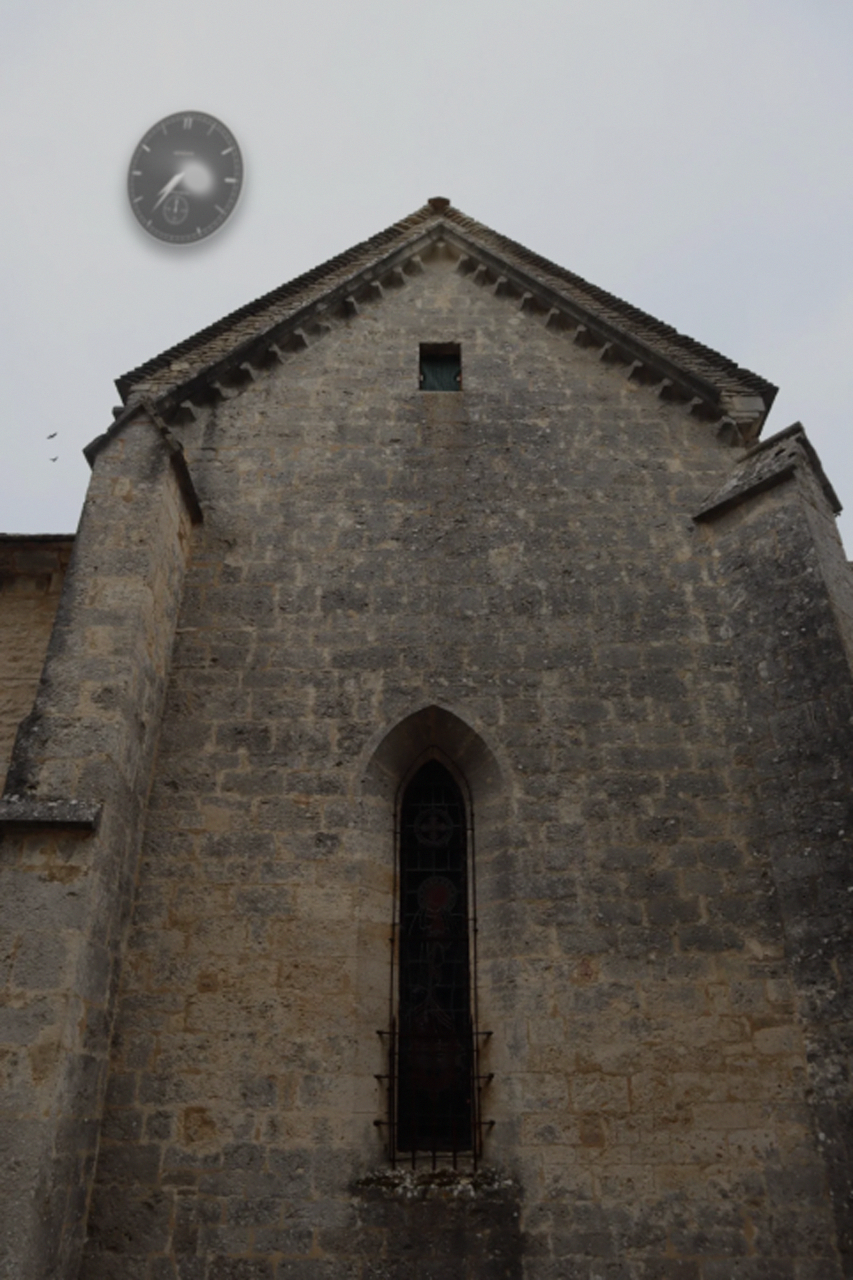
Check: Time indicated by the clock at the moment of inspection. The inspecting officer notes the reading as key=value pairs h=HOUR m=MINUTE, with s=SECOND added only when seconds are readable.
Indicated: h=7 m=36
